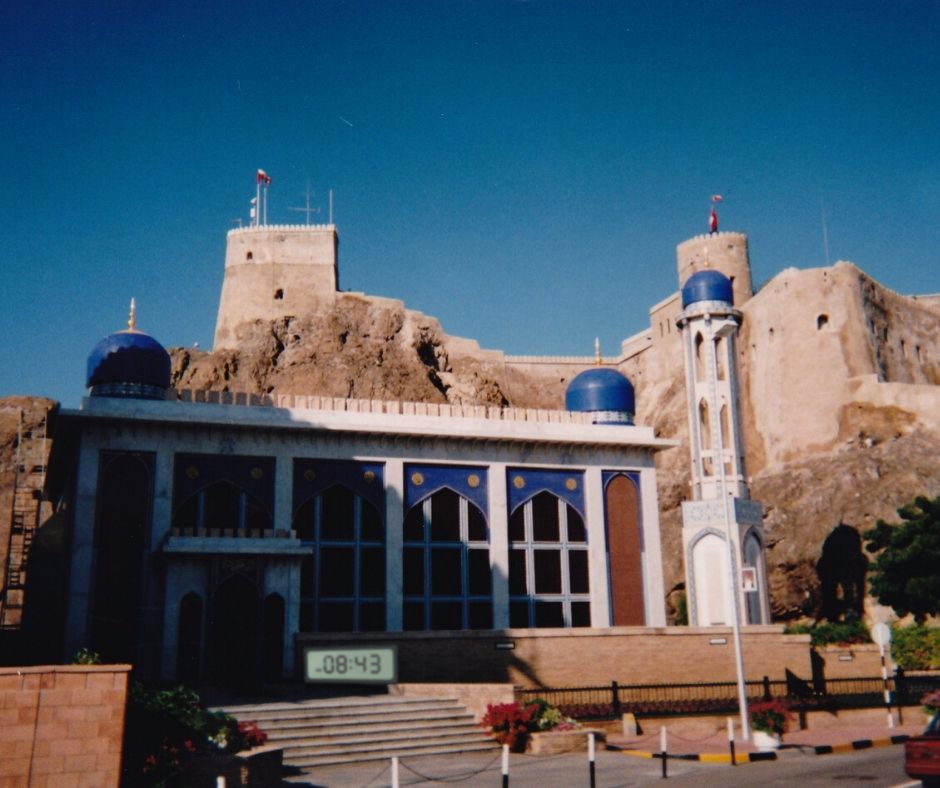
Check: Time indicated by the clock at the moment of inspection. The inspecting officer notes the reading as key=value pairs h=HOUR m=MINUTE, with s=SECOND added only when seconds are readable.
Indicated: h=8 m=43
